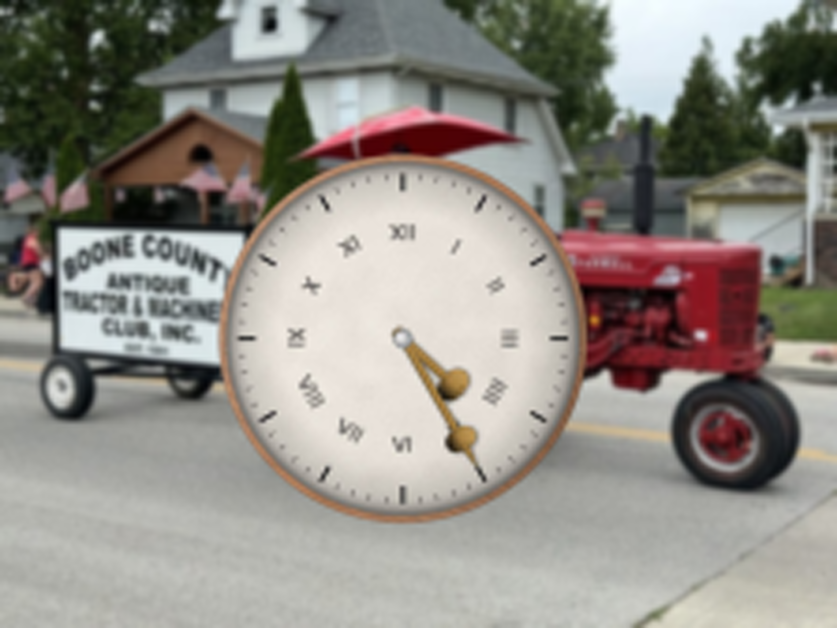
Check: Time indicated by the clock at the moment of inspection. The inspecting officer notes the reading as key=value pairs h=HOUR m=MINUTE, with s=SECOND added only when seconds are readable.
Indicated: h=4 m=25
